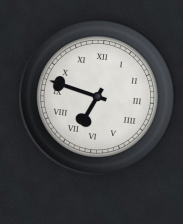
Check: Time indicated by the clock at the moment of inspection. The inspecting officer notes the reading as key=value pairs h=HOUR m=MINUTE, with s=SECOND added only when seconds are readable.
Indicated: h=6 m=47
